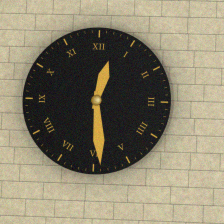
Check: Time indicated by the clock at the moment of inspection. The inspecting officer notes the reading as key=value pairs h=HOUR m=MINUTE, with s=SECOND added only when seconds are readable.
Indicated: h=12 m=29
